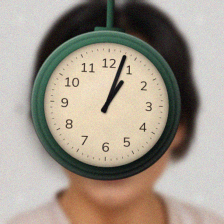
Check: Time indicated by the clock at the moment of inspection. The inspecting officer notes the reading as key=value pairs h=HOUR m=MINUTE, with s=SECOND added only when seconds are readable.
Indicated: h=1 m=3
